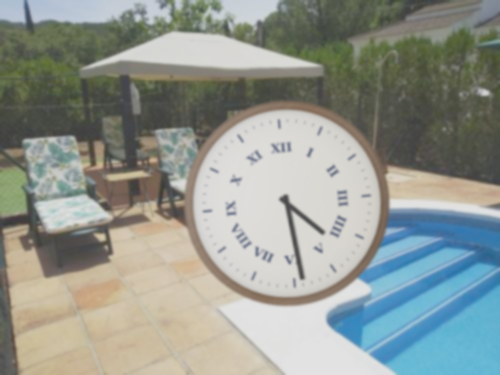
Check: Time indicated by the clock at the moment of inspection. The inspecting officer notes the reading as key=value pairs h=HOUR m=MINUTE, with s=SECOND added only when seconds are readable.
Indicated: h=4 m=29
